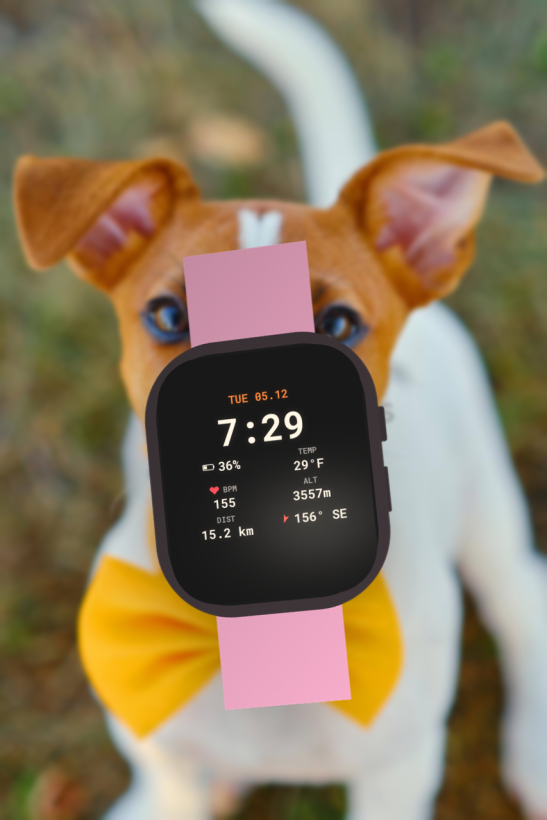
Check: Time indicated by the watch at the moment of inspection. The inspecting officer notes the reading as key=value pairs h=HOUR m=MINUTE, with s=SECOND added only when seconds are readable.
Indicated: h=7 m=29
